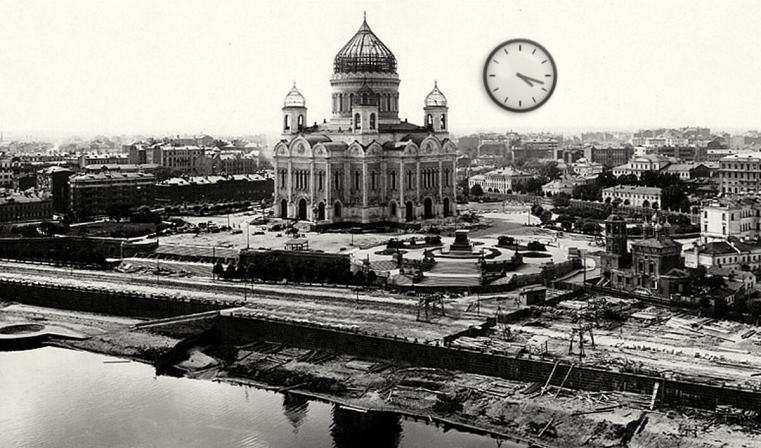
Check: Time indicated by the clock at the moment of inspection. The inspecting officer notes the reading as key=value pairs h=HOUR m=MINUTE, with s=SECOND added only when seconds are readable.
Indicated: h=4 m=18
